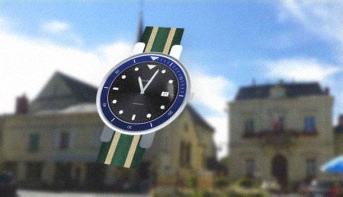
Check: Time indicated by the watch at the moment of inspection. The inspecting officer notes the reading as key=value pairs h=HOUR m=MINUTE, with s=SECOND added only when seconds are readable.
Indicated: h=11 m=3
